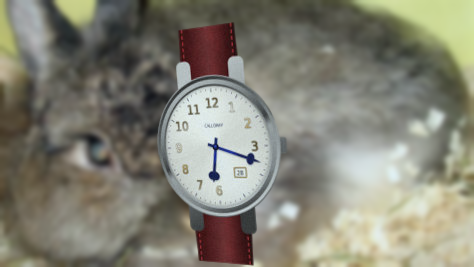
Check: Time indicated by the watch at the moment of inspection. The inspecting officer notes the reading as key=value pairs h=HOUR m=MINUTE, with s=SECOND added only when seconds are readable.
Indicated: h=6 m=18
